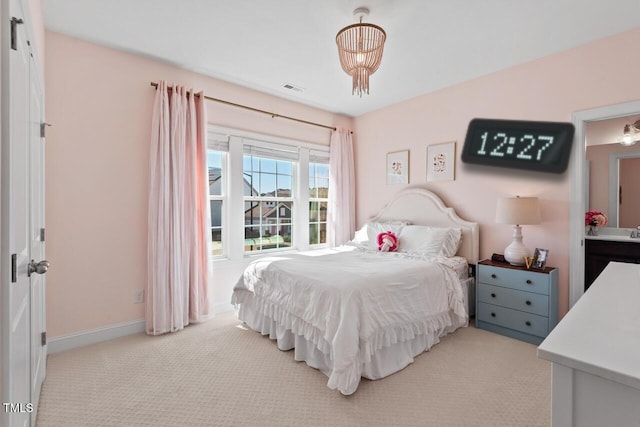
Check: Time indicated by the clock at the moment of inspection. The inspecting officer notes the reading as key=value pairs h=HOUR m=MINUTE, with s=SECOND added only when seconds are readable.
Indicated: h=12 m=27
